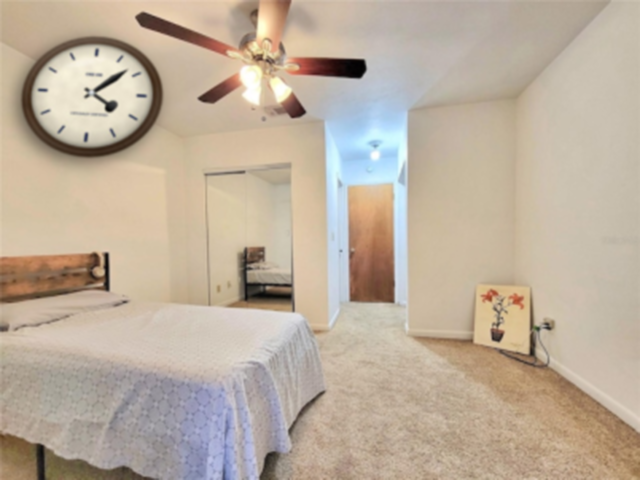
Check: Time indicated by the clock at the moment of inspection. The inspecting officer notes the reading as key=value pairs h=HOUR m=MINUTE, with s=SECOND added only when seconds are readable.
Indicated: h=4 m=8
